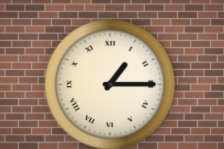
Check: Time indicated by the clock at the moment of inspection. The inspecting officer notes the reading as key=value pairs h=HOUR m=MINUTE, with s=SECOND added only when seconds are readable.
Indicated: h=1 m=15
